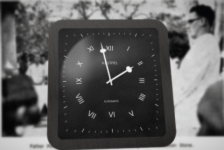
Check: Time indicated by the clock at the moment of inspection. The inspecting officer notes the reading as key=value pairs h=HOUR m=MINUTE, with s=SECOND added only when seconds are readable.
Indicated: h=1 m=58
